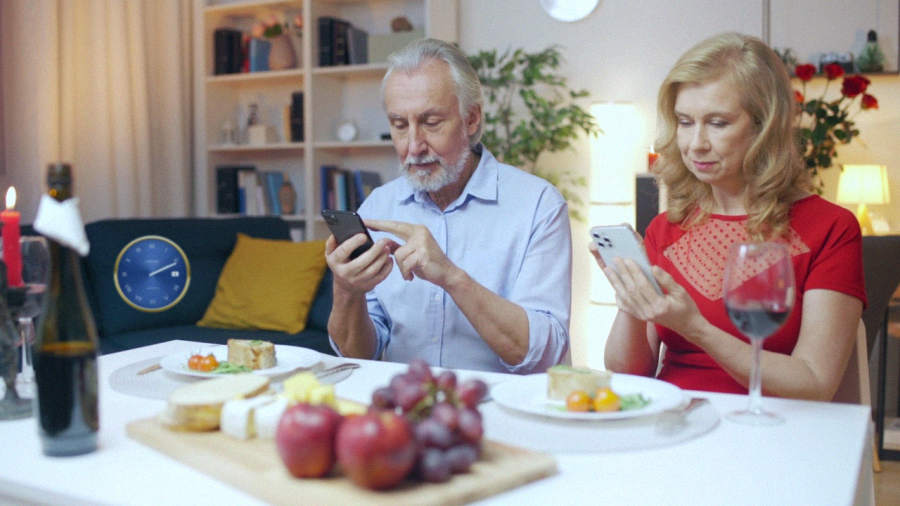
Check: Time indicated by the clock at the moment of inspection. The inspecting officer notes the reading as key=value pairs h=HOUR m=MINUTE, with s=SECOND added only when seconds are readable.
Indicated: h=2 m=11
